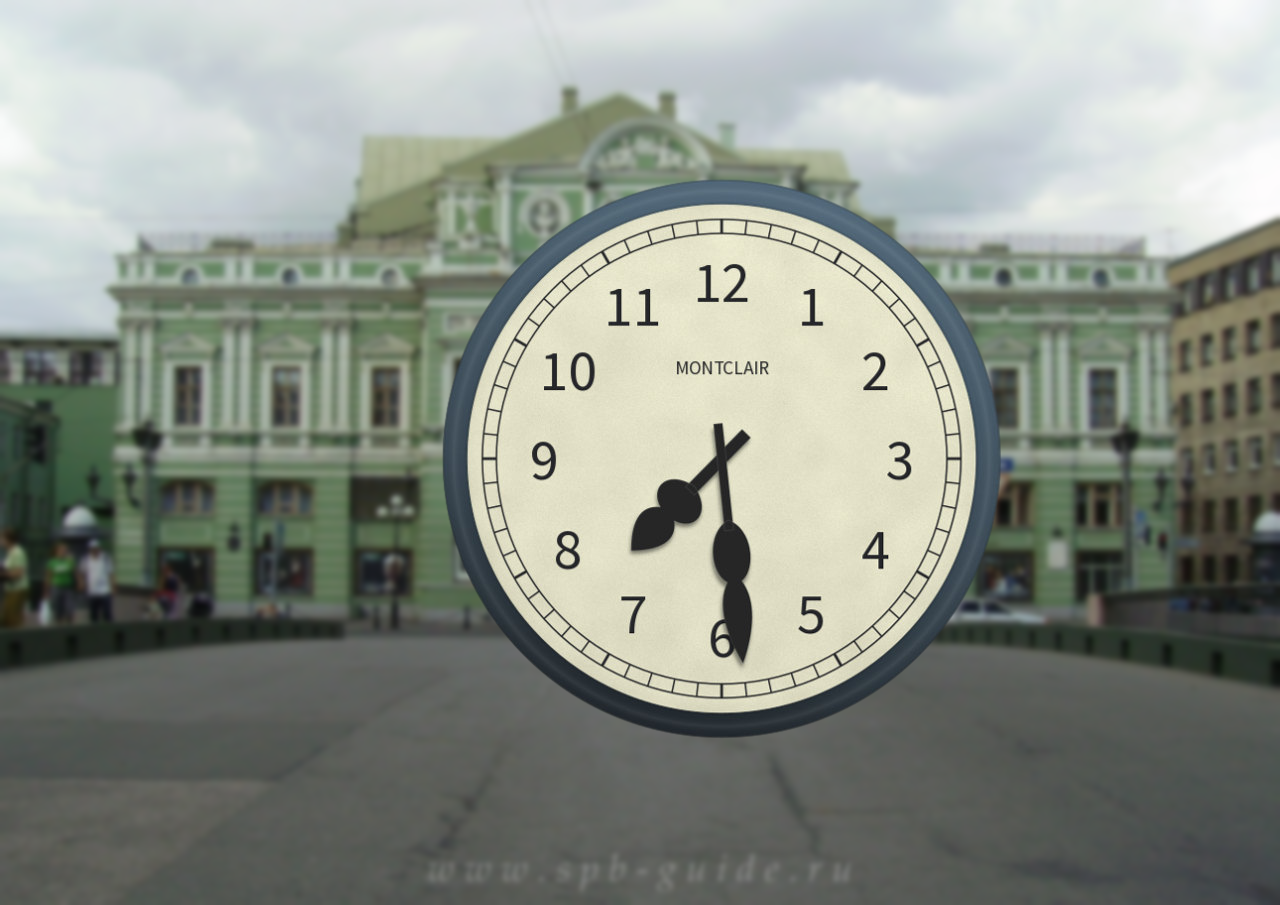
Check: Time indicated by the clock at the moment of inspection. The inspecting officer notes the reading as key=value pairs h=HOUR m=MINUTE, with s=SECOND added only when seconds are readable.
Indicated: h=7 m=29
